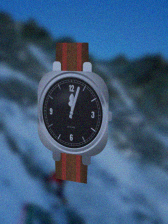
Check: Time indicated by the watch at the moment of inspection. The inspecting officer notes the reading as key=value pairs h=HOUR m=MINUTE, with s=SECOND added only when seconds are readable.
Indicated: h=12 m=3
